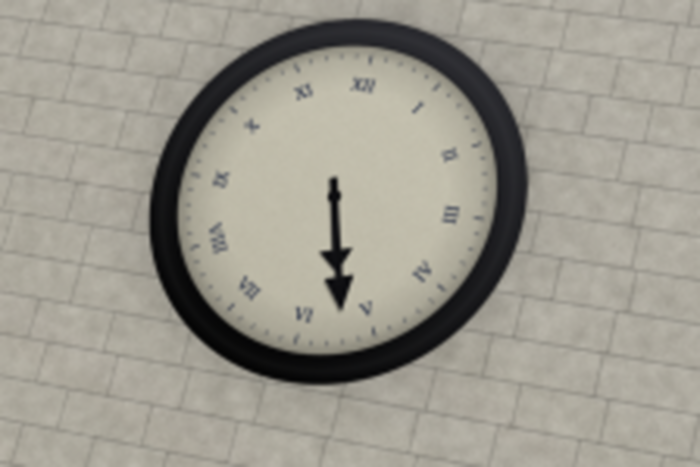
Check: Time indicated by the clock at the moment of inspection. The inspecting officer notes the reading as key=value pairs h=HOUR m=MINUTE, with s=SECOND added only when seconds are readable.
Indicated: h=5 m=27
